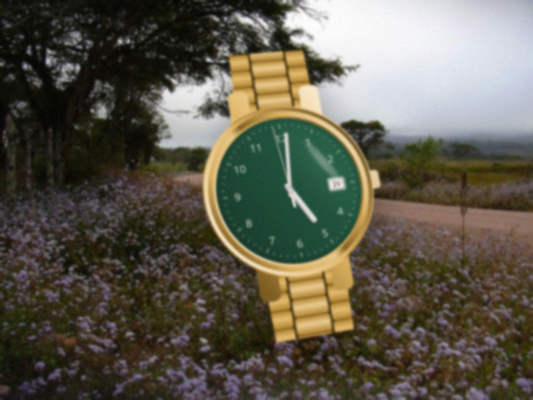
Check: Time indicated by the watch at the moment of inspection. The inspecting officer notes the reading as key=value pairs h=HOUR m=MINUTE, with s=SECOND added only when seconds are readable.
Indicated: h=5 m=0 s=59
